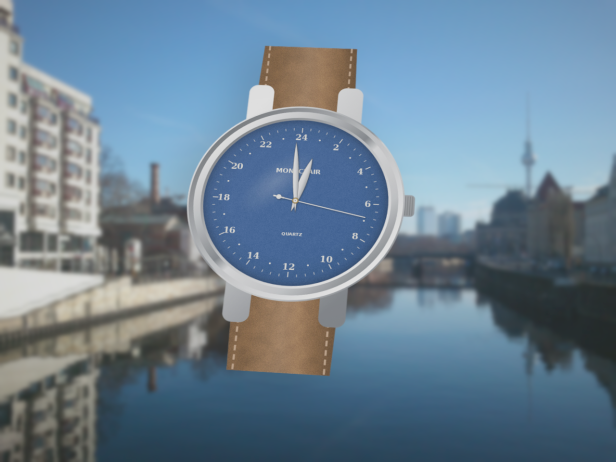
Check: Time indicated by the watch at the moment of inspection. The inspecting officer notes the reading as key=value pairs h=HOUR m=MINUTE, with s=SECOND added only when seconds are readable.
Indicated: h=0 m=59 s=17
